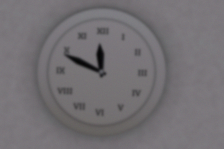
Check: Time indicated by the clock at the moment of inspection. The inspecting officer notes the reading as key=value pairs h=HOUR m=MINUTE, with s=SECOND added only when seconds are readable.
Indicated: h=11 m=49
